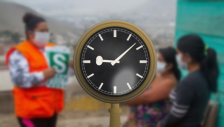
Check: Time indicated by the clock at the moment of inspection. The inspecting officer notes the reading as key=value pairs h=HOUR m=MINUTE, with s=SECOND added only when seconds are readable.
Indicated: h=9 m=8
